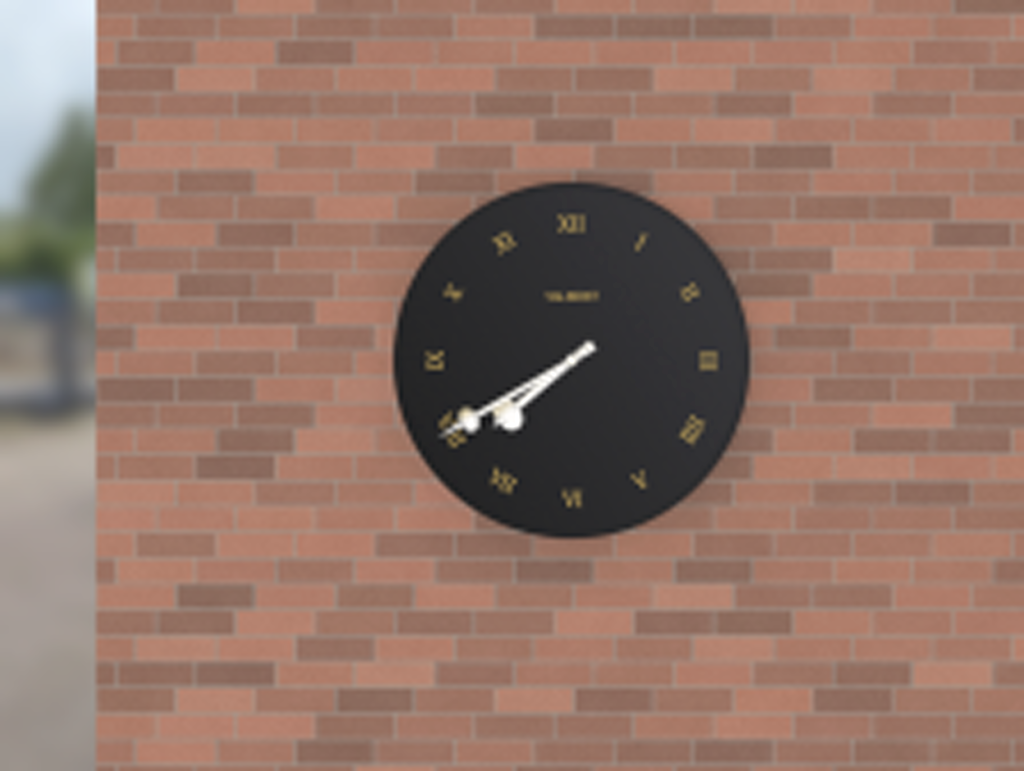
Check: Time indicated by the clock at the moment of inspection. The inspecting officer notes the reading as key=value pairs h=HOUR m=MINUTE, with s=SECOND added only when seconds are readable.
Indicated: h=7 m=40
